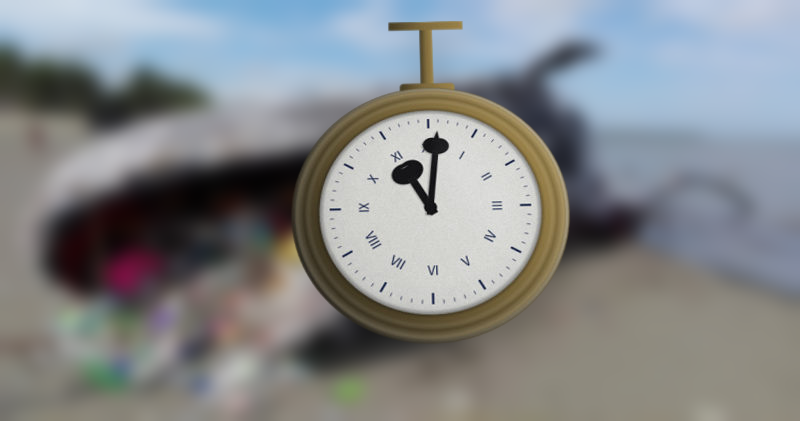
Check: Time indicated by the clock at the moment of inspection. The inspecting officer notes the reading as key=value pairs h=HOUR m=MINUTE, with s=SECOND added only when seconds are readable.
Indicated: h=11 m=1
